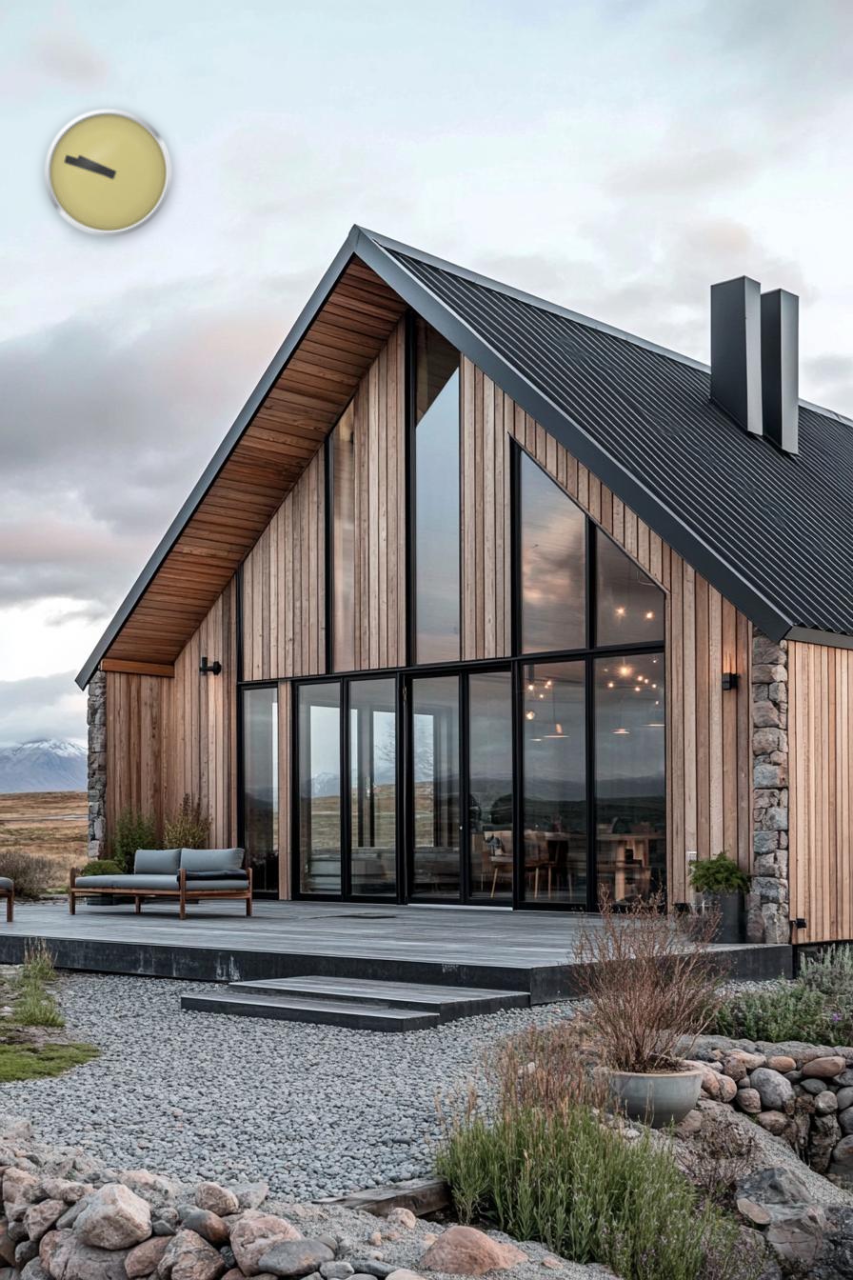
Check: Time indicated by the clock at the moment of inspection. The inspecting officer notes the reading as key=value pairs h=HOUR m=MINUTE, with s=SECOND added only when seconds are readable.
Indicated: h=9 m=48
